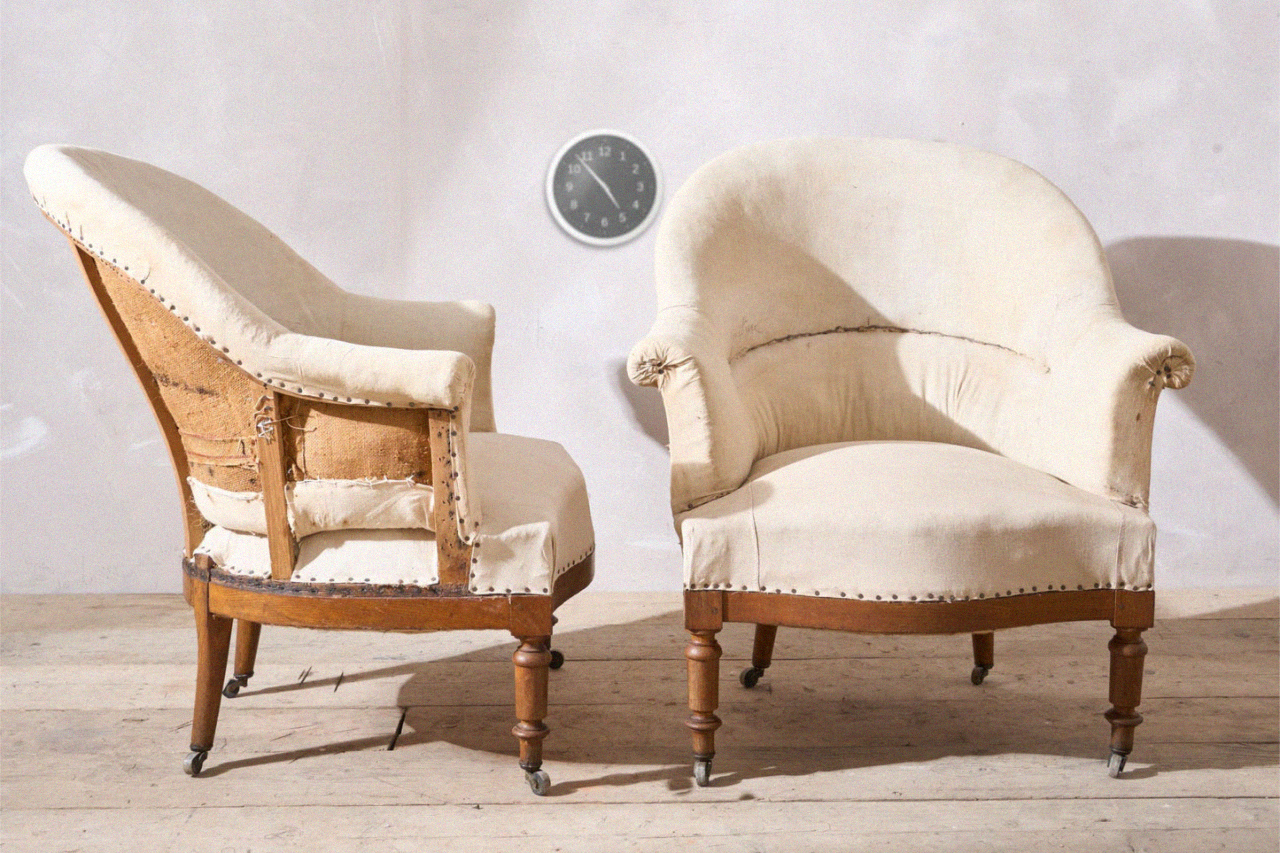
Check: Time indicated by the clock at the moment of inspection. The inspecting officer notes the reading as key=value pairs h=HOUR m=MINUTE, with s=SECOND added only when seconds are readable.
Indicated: h=4 m=53
